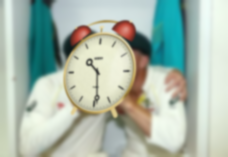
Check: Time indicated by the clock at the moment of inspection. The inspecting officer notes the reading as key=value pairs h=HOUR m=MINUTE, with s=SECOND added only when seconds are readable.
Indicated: h=10 m=29
